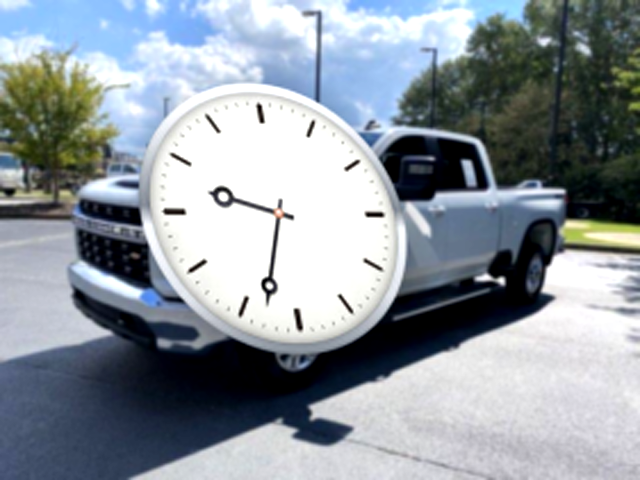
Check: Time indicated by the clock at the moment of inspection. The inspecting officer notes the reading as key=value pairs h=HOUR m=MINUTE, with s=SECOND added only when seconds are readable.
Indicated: h=9 m=33
